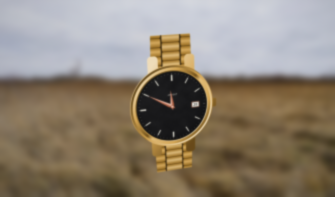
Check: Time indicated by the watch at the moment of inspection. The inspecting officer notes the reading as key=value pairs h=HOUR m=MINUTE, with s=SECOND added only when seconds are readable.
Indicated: h=11 m=50
